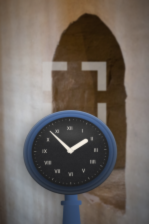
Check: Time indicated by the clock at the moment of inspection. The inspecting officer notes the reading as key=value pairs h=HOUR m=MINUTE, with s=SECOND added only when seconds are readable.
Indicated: h=1 m=53
